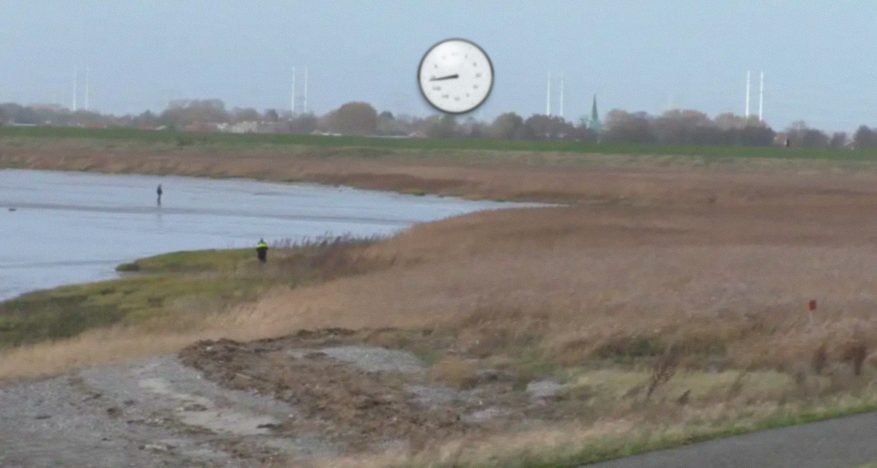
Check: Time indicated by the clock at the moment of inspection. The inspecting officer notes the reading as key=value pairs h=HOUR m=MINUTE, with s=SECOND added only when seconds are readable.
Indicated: h=8 m=44
